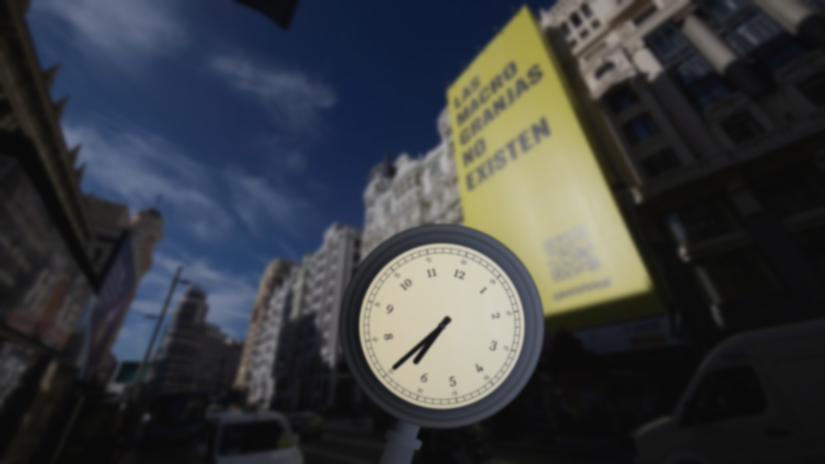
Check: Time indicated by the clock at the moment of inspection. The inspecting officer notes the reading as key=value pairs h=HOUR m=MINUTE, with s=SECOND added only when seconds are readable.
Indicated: h=6 m=35
